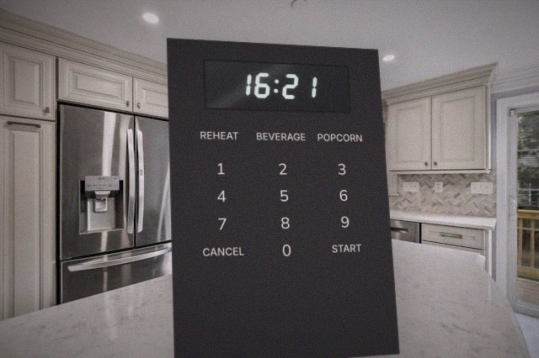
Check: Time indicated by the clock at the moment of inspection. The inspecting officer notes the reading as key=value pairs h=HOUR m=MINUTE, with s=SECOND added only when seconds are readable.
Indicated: h=16 m=21
